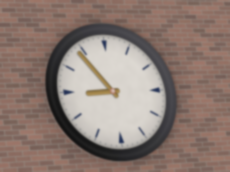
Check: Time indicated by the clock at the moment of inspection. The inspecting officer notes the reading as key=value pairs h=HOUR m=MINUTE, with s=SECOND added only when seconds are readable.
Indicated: h=8 m=54
